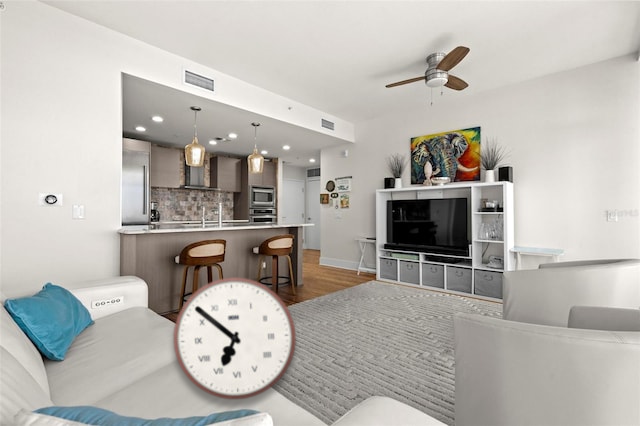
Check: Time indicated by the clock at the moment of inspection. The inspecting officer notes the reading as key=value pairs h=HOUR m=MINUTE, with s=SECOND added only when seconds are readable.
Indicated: h=6 m=52
